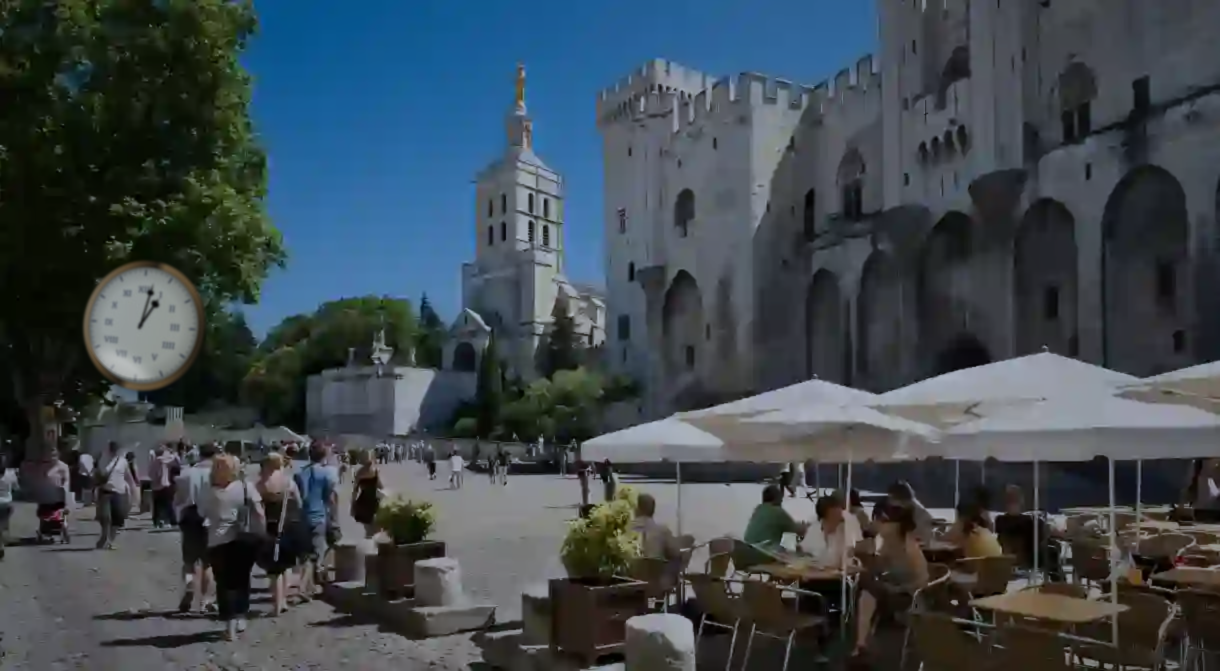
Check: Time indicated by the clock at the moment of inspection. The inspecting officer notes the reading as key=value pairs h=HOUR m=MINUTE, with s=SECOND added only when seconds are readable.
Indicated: h=1 m=2
